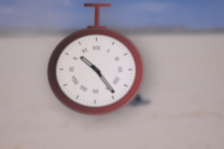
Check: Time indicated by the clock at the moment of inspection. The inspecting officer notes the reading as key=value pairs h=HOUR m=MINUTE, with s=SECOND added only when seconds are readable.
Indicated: h=10 m=24
